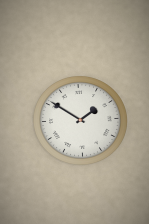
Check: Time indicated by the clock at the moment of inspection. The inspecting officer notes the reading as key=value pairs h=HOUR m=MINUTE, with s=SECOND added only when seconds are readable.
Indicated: h=1 m=51
